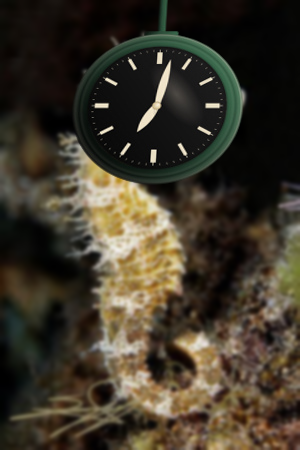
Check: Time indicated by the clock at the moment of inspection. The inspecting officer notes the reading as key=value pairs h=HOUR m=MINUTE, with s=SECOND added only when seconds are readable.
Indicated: h=7 m=2
